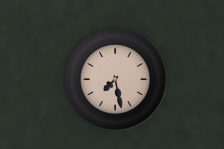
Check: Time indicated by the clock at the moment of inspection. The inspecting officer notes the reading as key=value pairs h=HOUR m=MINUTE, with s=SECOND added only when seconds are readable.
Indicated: h=7 m=28
